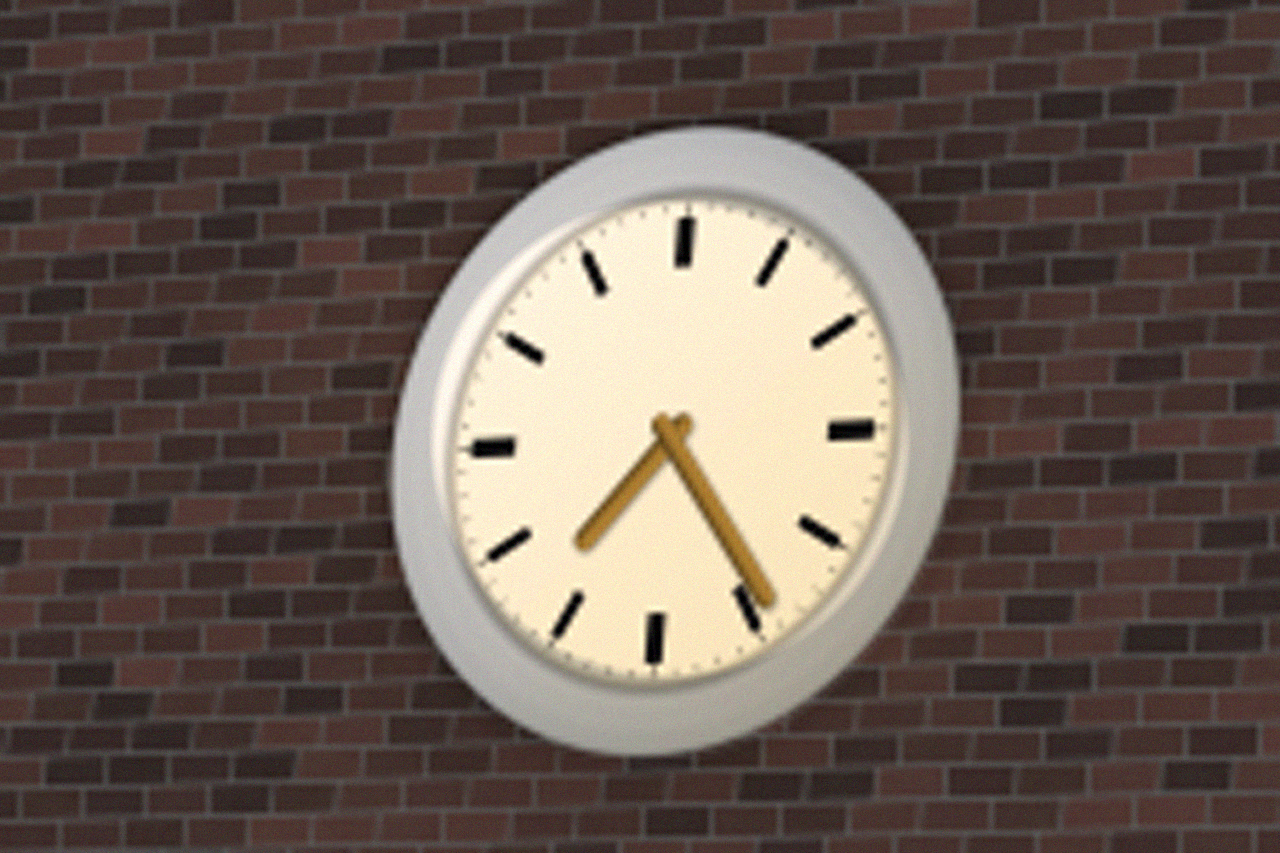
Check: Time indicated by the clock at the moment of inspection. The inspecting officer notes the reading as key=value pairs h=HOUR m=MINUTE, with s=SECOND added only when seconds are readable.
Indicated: h=7 m=24
